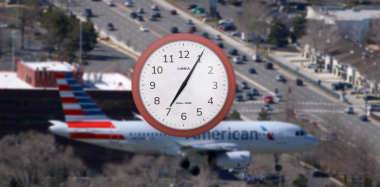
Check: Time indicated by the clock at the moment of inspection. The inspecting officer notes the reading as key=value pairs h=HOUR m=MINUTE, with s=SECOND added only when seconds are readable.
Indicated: h=7 m=5
